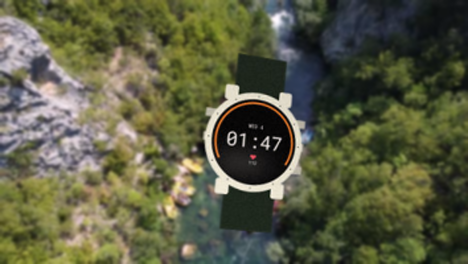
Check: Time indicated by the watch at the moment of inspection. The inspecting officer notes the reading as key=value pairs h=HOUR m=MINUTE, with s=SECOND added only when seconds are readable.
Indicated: h=1 m=47
